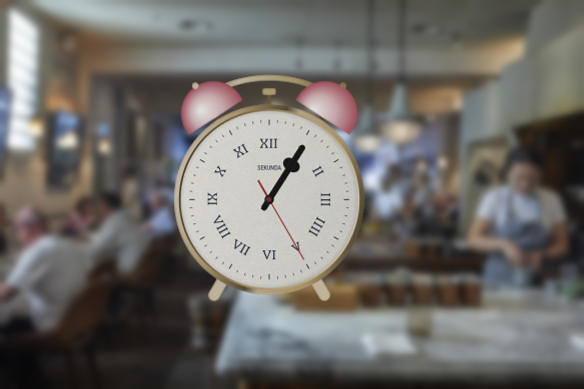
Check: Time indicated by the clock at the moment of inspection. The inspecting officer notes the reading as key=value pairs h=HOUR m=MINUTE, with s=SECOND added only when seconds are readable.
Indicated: h=1 m=5 s=25
